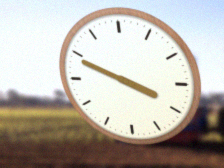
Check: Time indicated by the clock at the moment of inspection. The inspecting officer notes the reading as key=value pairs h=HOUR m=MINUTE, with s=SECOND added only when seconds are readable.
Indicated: h=3 m=49
